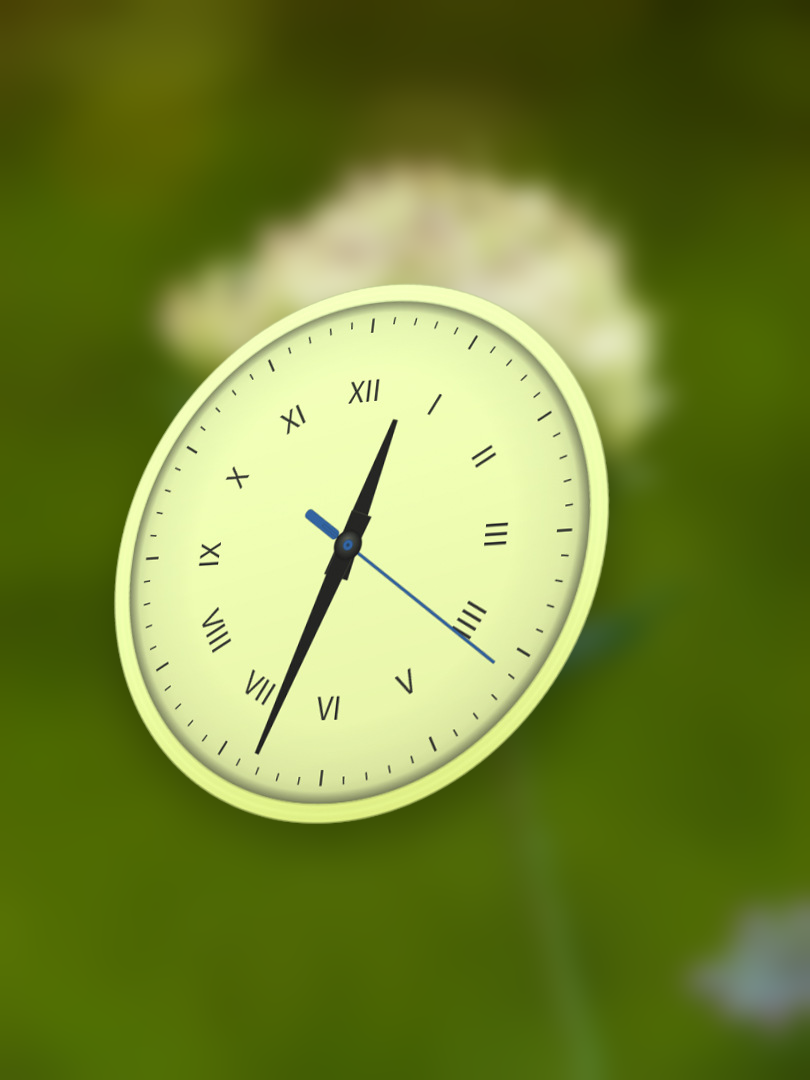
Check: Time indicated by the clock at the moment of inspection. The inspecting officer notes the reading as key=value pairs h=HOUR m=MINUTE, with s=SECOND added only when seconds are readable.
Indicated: h=12 m=33 s=21
